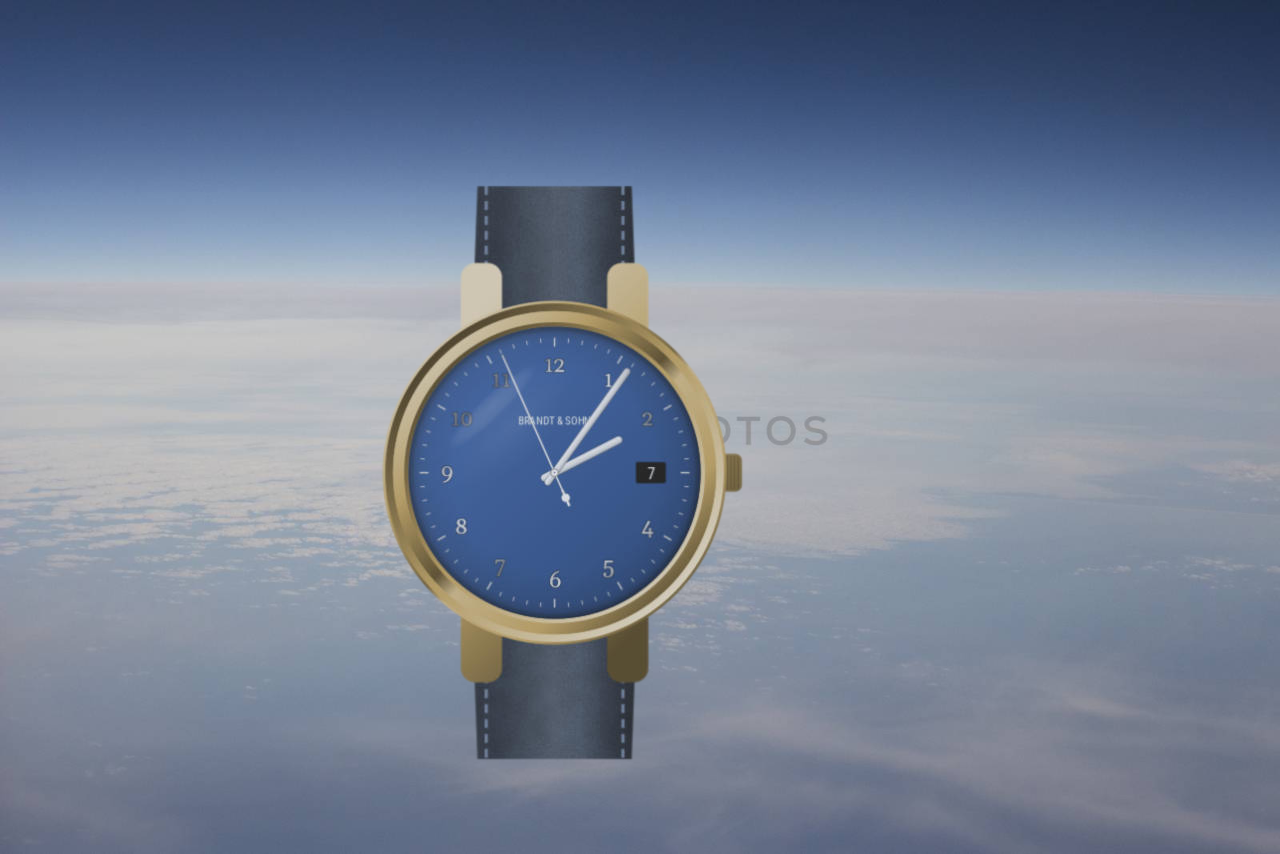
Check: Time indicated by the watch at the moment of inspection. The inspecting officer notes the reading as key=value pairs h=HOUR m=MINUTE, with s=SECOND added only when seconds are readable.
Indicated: h=2 m=5 s=56
